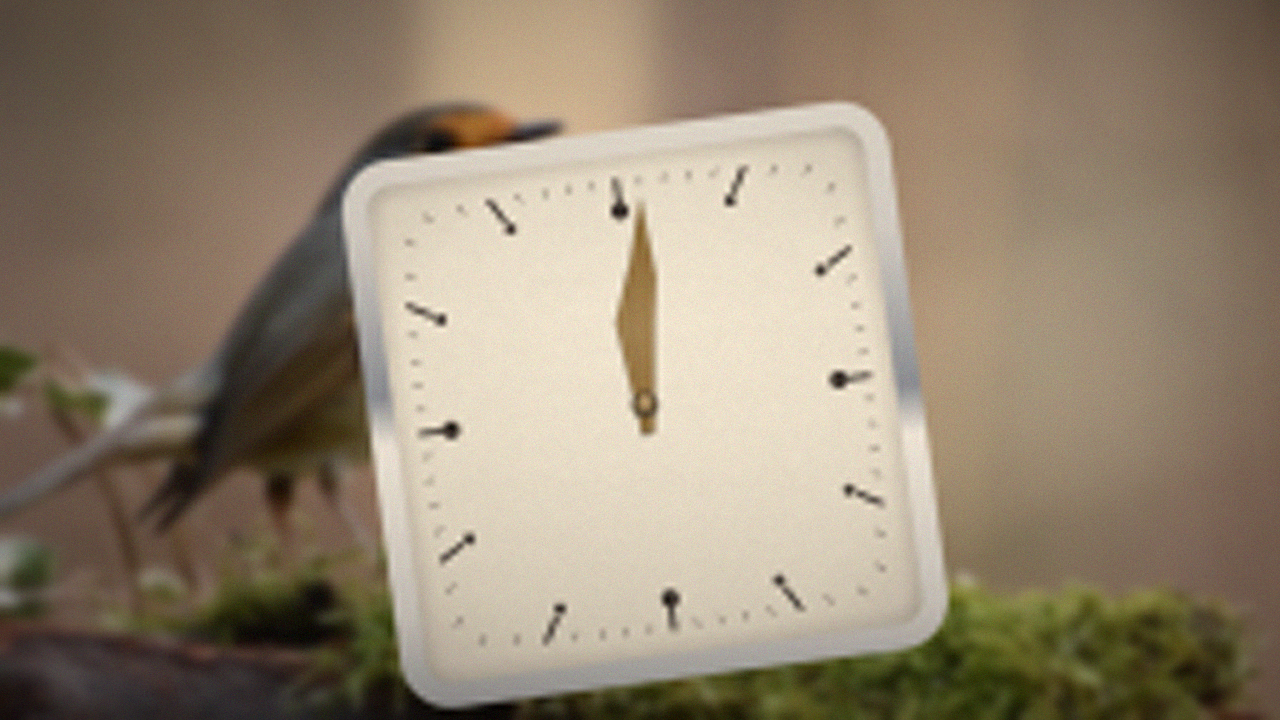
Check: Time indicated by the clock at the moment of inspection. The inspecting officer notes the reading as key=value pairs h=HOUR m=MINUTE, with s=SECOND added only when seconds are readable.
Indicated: h=12 m=1
